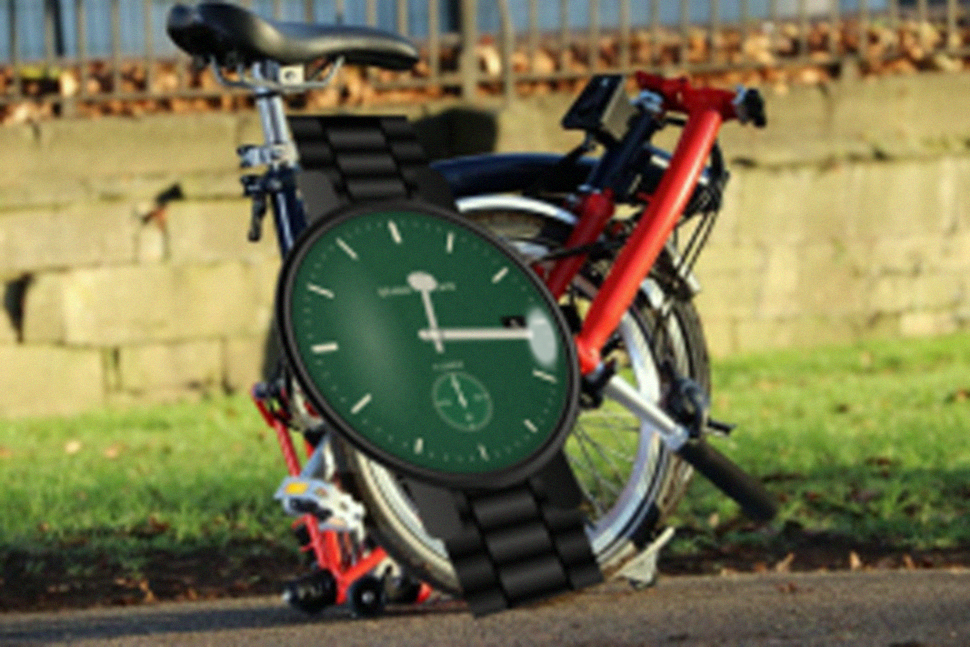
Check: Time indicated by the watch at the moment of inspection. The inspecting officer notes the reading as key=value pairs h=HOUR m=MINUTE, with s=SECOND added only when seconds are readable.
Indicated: h=12 m=16
